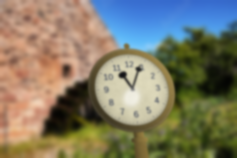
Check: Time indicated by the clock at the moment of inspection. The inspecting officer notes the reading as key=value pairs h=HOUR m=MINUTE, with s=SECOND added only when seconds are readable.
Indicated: h=11 m=4
